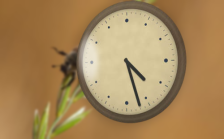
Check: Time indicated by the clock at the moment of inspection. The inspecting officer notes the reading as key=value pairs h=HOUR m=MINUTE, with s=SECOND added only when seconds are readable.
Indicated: h=4 m=27
